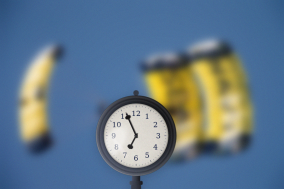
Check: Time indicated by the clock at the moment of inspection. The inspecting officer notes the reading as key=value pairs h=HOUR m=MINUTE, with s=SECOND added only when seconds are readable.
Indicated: h=6 m=56
